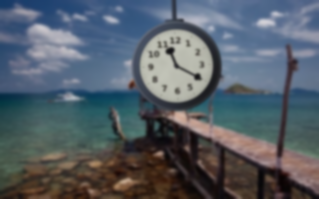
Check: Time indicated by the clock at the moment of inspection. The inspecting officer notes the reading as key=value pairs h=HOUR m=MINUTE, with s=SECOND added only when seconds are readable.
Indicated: h=11 m=20
